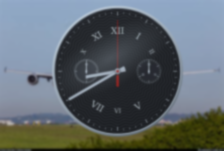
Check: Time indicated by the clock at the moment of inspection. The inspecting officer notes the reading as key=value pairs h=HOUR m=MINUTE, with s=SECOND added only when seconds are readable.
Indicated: h=8 m=40
